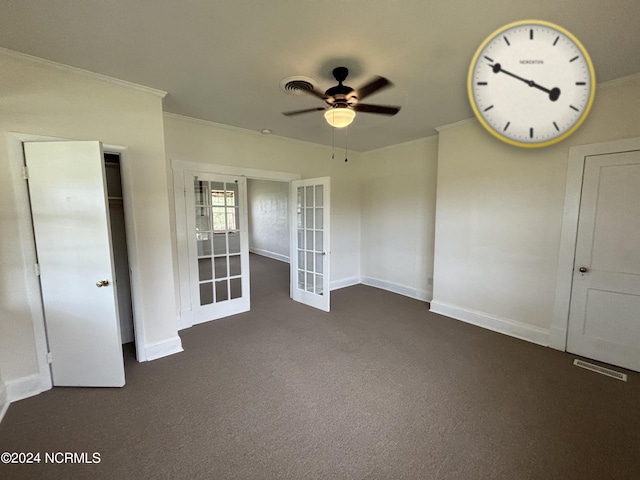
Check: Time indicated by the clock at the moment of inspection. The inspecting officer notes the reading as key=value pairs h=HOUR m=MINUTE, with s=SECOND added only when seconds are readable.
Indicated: h=3 m=49
